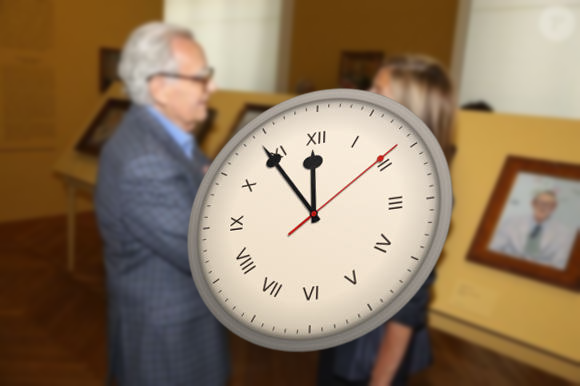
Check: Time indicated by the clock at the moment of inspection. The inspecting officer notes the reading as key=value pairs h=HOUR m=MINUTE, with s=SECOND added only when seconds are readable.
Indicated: h=11 m=54 s=9
